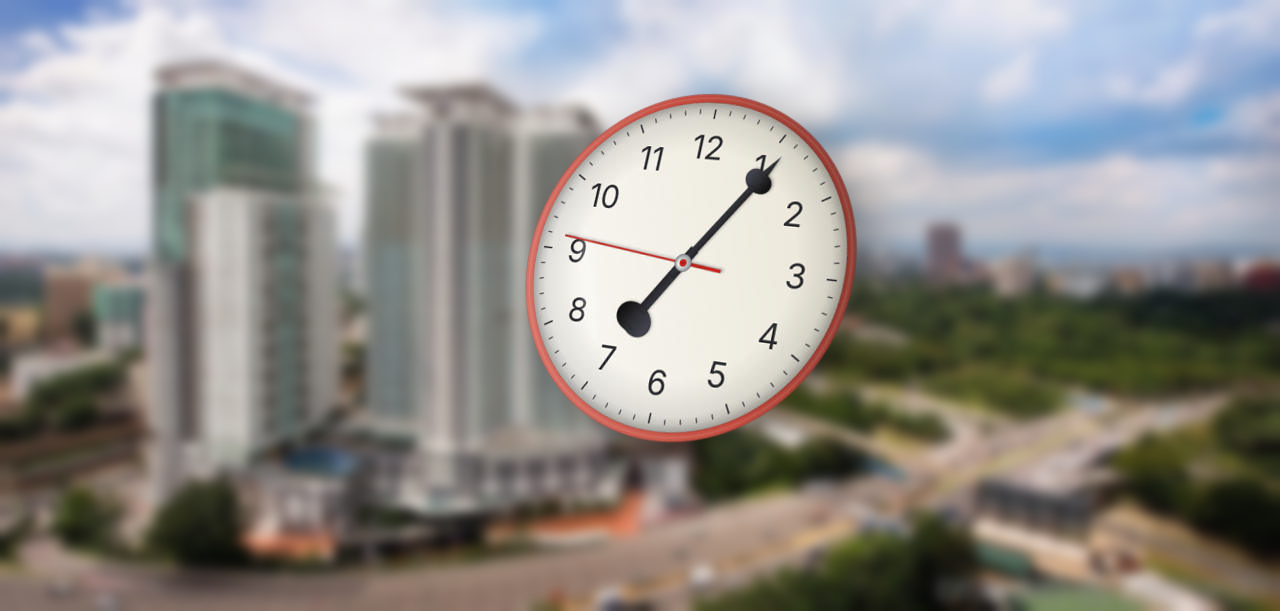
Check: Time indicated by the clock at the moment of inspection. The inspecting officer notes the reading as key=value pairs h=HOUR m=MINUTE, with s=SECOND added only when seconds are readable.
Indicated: h=7 m=5 s=46
